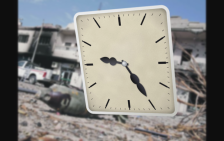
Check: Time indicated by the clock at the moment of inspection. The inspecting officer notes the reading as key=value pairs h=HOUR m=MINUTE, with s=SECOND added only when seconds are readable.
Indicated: h=9 m=25
